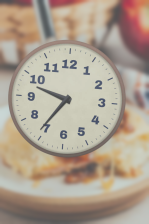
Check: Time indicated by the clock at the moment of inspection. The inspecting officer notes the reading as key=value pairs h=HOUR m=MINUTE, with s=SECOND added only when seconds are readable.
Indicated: h=9 m=36
